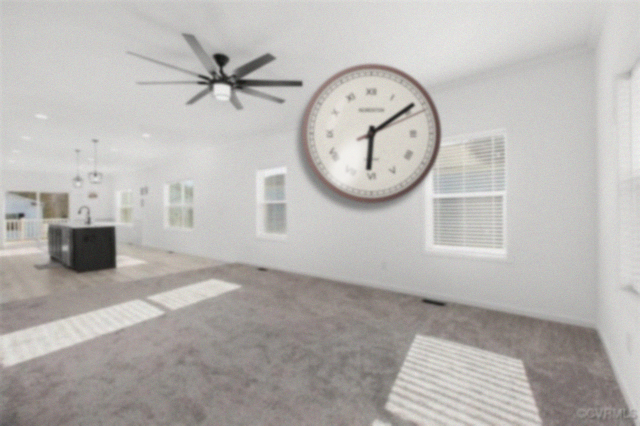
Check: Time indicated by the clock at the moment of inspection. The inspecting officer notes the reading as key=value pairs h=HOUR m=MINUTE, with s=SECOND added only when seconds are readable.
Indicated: h=6 m=9 s=11
